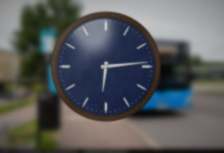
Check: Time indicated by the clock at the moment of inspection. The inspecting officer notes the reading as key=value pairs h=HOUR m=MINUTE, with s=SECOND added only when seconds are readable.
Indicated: h=6 m=14
